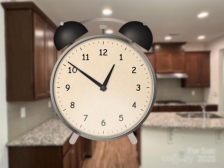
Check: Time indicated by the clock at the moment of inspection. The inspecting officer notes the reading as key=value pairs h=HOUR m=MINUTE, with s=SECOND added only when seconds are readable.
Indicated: h=12 m=51
